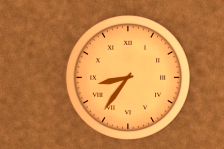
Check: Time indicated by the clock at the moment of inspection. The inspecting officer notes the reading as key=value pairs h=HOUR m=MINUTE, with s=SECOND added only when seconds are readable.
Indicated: h=8 m=36
